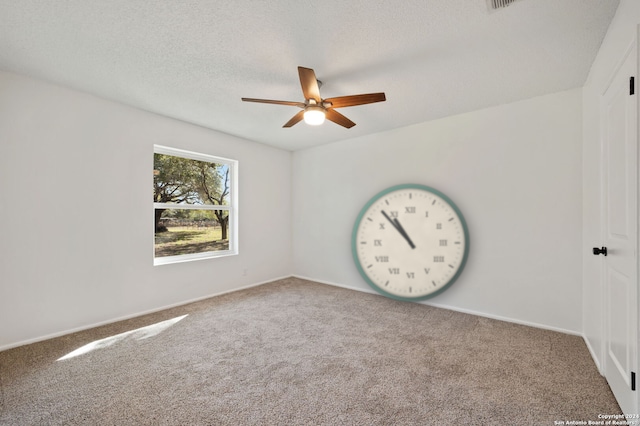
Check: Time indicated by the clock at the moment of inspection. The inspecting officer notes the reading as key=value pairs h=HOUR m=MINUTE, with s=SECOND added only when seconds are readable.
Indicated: h=10 m=53
